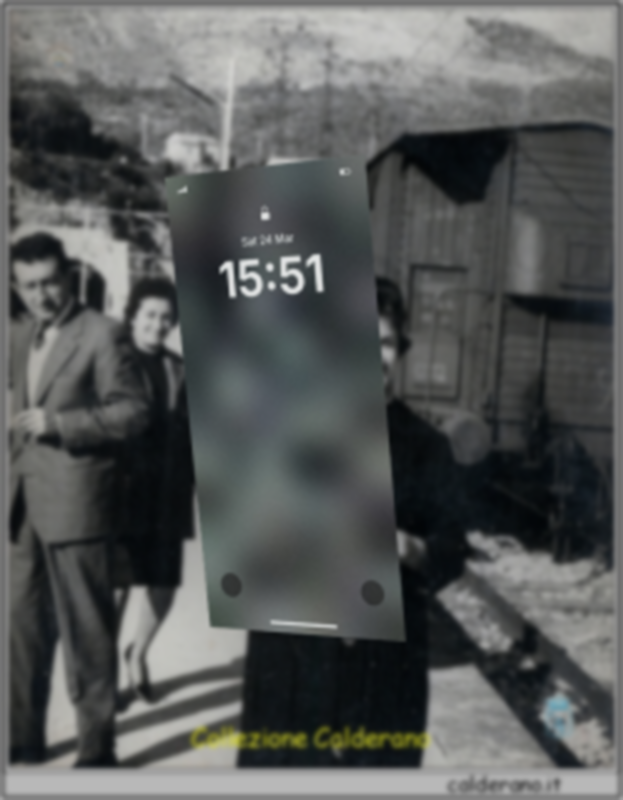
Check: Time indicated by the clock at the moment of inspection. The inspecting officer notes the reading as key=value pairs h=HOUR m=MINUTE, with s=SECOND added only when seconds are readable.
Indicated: h=15 m=51
